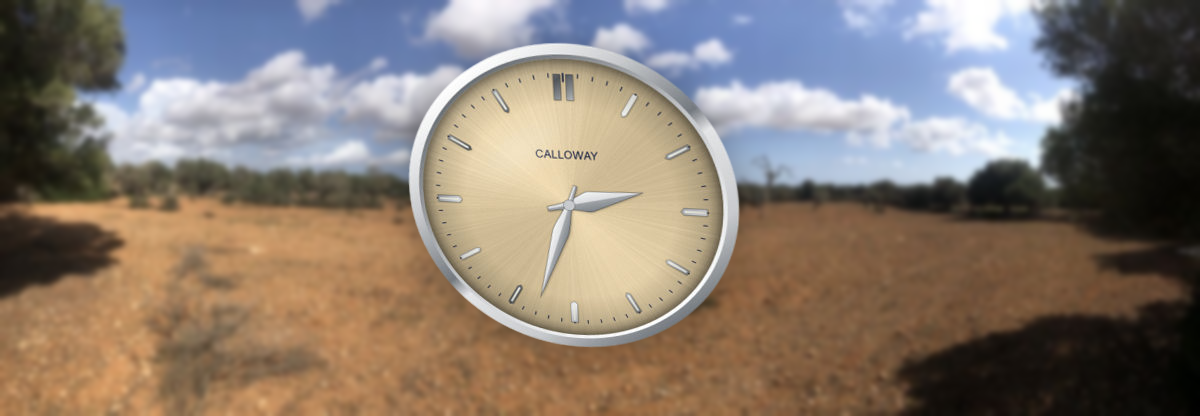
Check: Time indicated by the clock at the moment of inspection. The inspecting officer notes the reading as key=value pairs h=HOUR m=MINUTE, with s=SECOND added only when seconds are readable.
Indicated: h=2 m=33
